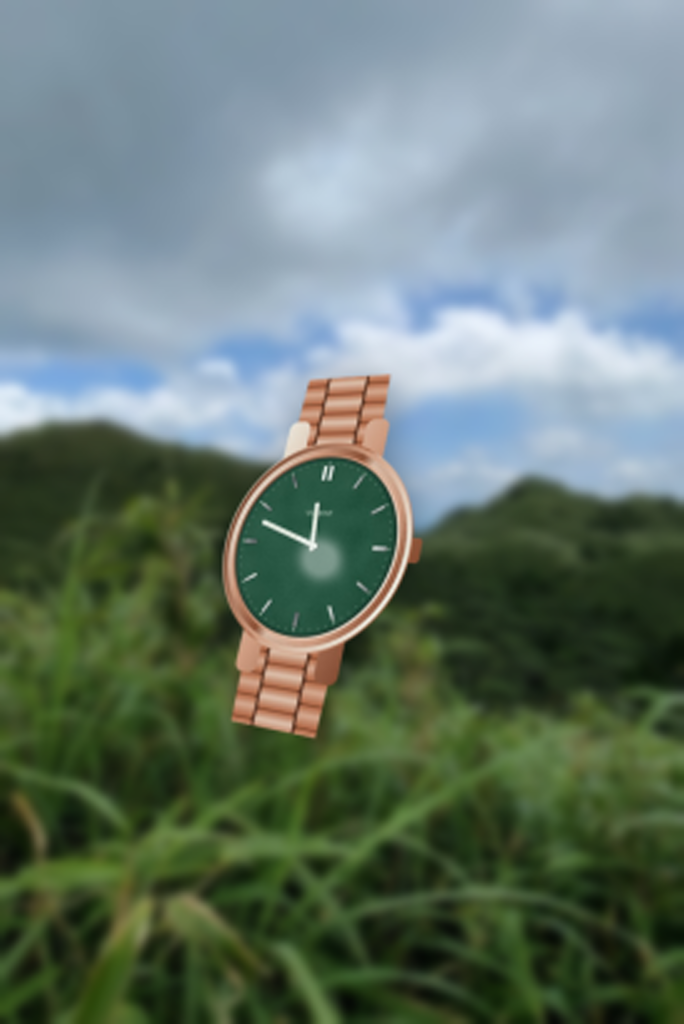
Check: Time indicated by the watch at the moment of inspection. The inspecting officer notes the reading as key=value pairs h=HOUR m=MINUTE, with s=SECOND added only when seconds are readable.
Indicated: h=11 m=48
